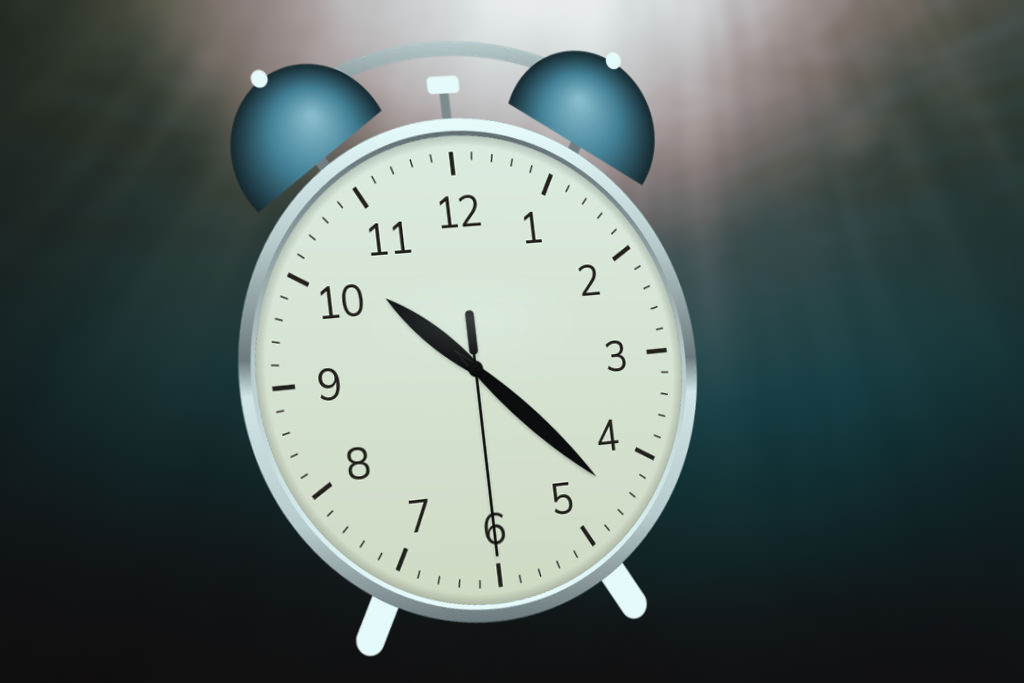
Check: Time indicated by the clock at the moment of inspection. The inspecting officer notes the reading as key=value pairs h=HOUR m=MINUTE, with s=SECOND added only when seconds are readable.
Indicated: h=10 m=22 s=30
